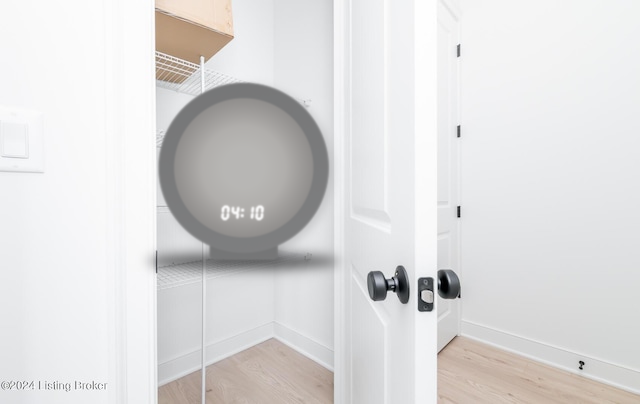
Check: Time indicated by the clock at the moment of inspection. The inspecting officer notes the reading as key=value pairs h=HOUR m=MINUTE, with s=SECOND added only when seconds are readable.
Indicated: h=4 m=10
